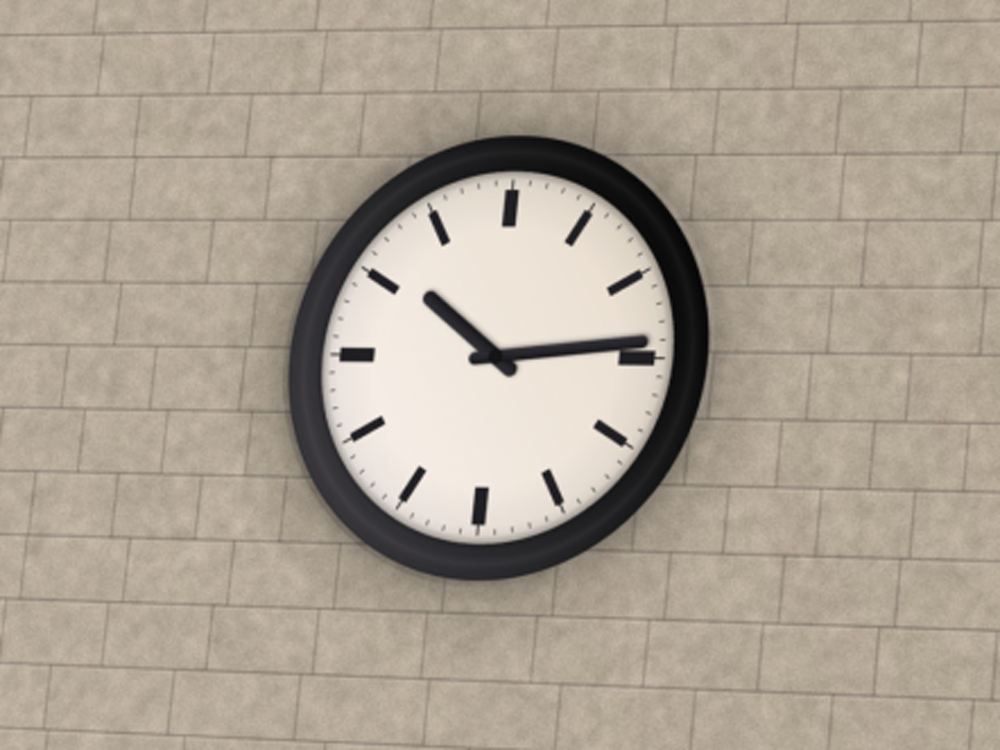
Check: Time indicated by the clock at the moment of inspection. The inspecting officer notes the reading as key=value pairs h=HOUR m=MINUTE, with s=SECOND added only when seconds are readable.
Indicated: h=10 m=14
